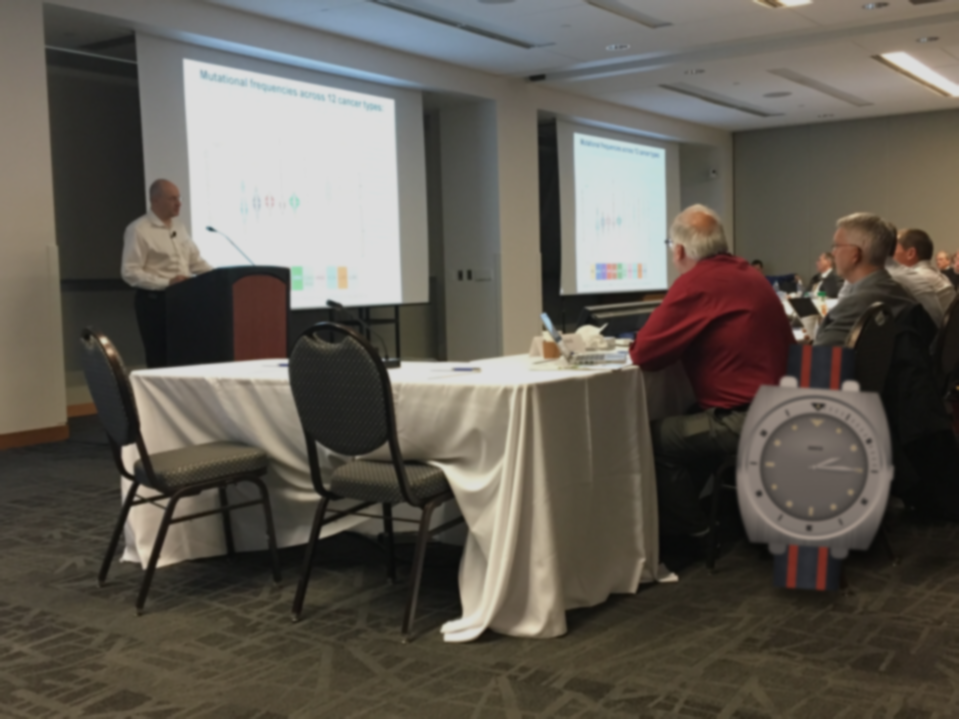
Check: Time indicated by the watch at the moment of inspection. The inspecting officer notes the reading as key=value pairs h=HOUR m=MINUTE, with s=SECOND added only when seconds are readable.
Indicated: h=2 m=15
